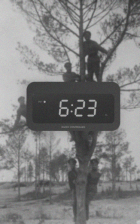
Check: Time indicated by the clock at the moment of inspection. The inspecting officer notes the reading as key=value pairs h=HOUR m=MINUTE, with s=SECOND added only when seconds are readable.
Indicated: h=6 m=23
